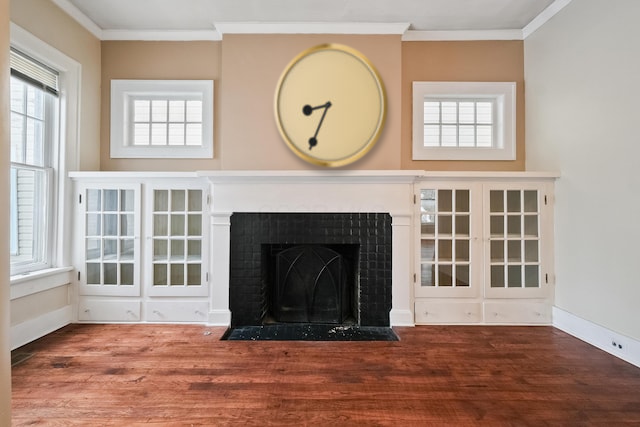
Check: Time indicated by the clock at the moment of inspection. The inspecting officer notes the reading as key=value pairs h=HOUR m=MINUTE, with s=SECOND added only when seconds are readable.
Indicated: h=8 m=34
